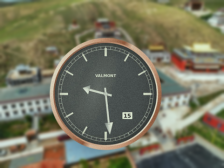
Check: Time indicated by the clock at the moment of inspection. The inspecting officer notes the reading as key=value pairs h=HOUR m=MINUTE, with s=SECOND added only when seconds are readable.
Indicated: h=9 m=29
